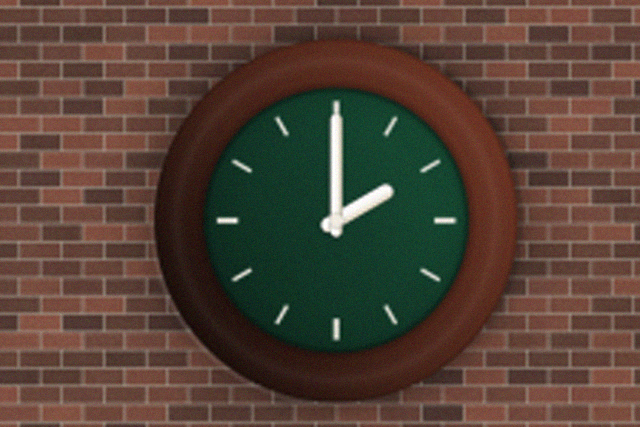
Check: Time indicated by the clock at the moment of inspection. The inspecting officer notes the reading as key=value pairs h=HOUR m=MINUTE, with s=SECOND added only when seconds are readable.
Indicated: h=2 m=0
